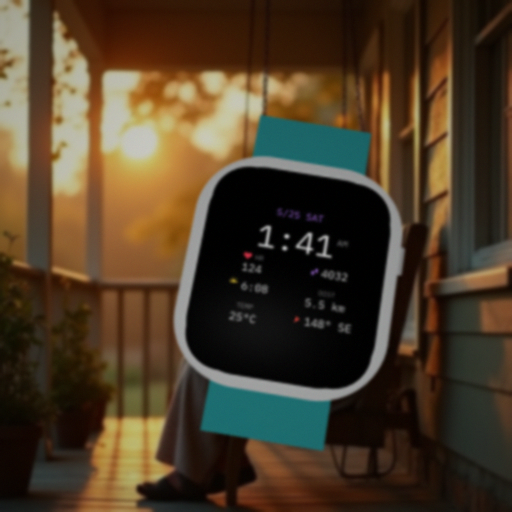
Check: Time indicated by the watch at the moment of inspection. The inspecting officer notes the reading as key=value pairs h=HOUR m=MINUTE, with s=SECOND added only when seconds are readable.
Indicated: h=1 m=41
